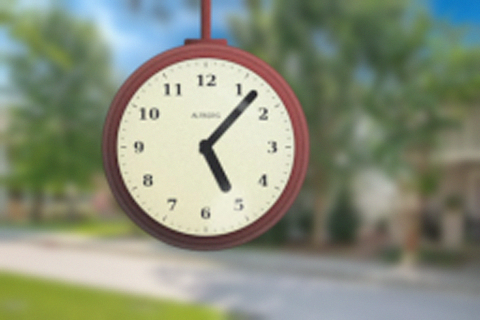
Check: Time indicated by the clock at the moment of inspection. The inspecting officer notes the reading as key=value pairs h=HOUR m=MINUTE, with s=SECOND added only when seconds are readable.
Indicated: h=5 m=7
